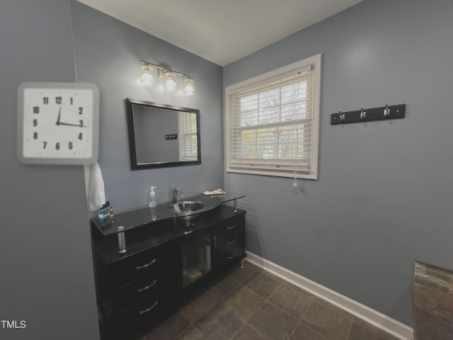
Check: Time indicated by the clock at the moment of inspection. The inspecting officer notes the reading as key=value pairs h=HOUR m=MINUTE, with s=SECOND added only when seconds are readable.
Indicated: h=12 m=16
